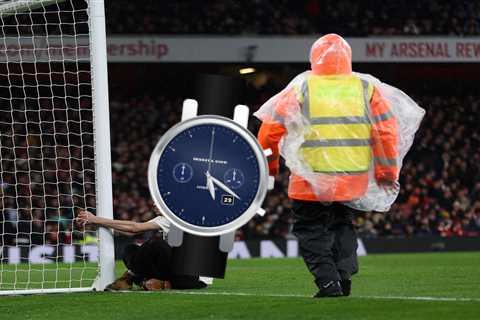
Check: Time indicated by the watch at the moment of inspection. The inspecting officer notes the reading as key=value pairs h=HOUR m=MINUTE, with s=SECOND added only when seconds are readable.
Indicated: h=5 m=20
